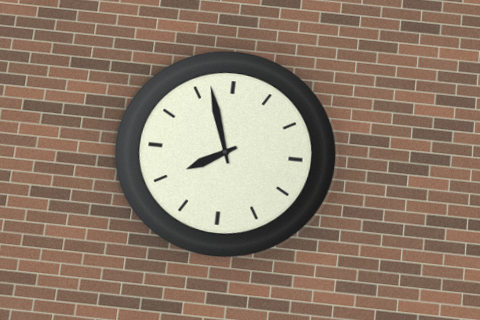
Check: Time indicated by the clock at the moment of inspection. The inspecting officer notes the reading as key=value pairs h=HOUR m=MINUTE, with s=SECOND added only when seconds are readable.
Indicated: h=7 m=57
